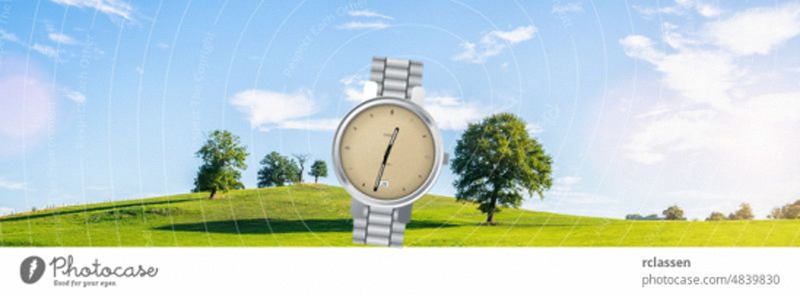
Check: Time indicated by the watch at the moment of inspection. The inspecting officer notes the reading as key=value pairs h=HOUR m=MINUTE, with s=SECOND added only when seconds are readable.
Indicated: h=12 m=32
